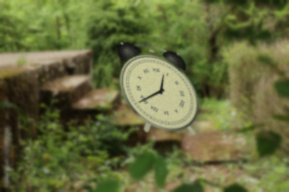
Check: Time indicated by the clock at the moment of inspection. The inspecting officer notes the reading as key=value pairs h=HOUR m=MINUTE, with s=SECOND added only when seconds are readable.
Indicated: h=12 m=40
